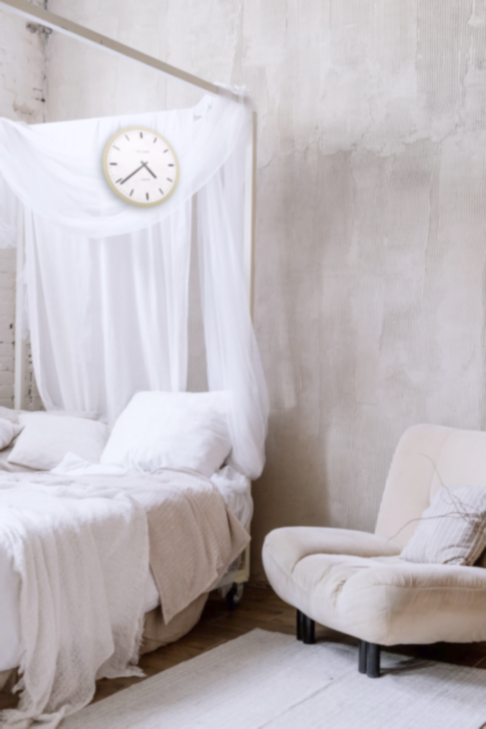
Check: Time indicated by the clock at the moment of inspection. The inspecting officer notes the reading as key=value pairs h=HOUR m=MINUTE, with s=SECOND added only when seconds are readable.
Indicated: h=4 m=39
